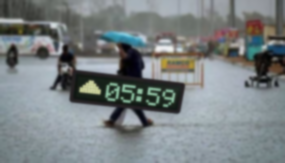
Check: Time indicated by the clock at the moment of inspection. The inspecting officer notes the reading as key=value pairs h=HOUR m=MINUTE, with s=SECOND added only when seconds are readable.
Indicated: h=5 m=59
